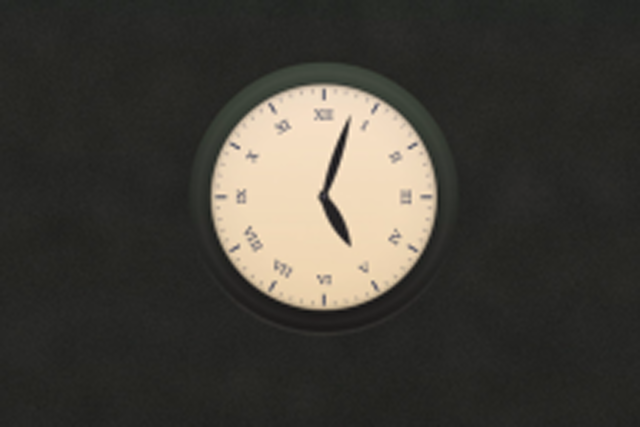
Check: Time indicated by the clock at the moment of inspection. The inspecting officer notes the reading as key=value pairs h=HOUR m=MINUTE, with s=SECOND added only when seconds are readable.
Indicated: h=5 m=3
